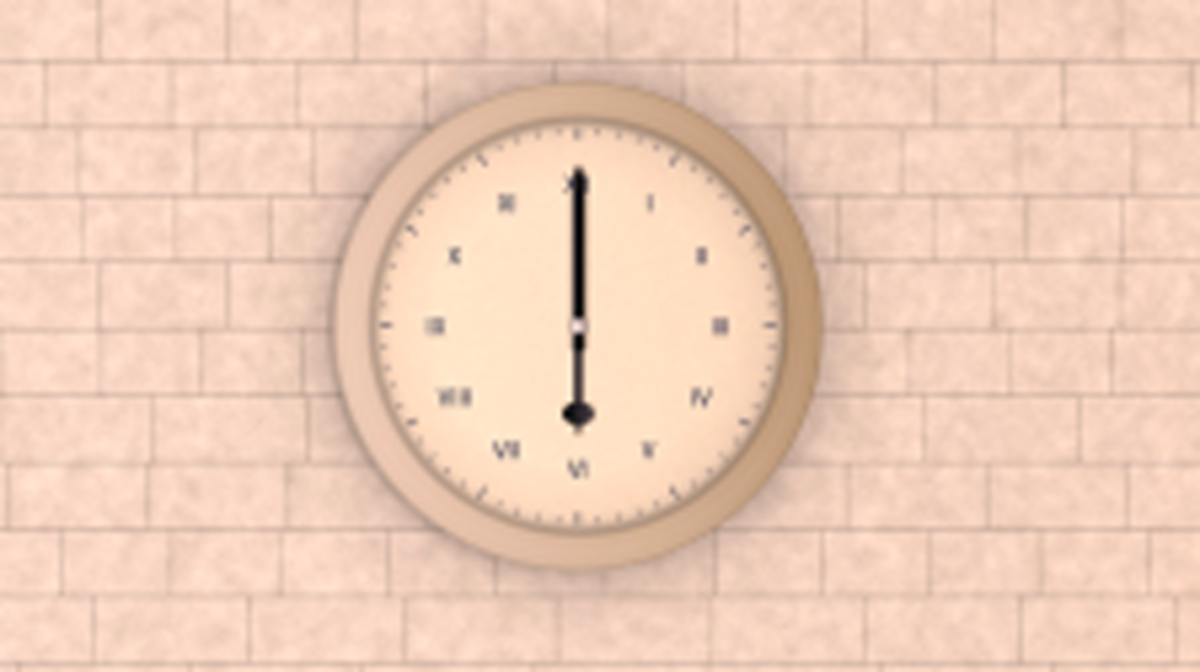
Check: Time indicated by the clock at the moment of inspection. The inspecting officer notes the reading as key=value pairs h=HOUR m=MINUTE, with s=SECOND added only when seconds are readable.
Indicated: h=6 m=0
